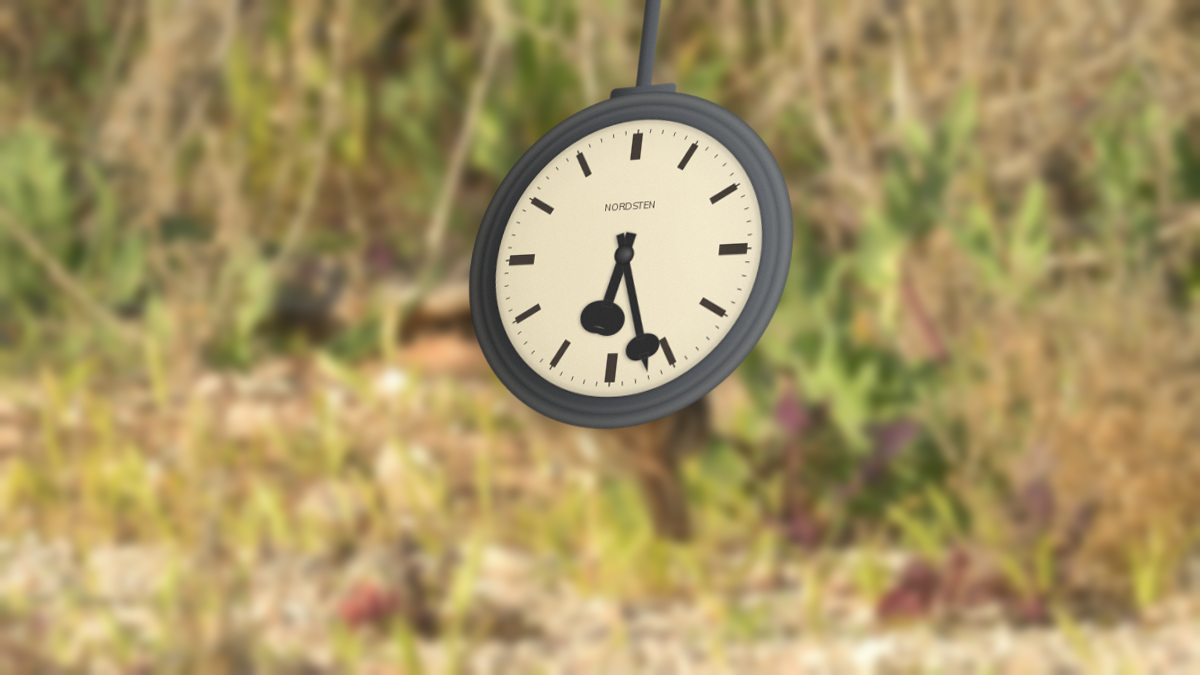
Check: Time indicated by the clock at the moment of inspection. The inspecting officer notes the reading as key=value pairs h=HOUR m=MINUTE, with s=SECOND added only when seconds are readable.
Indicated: h=6 m=27
